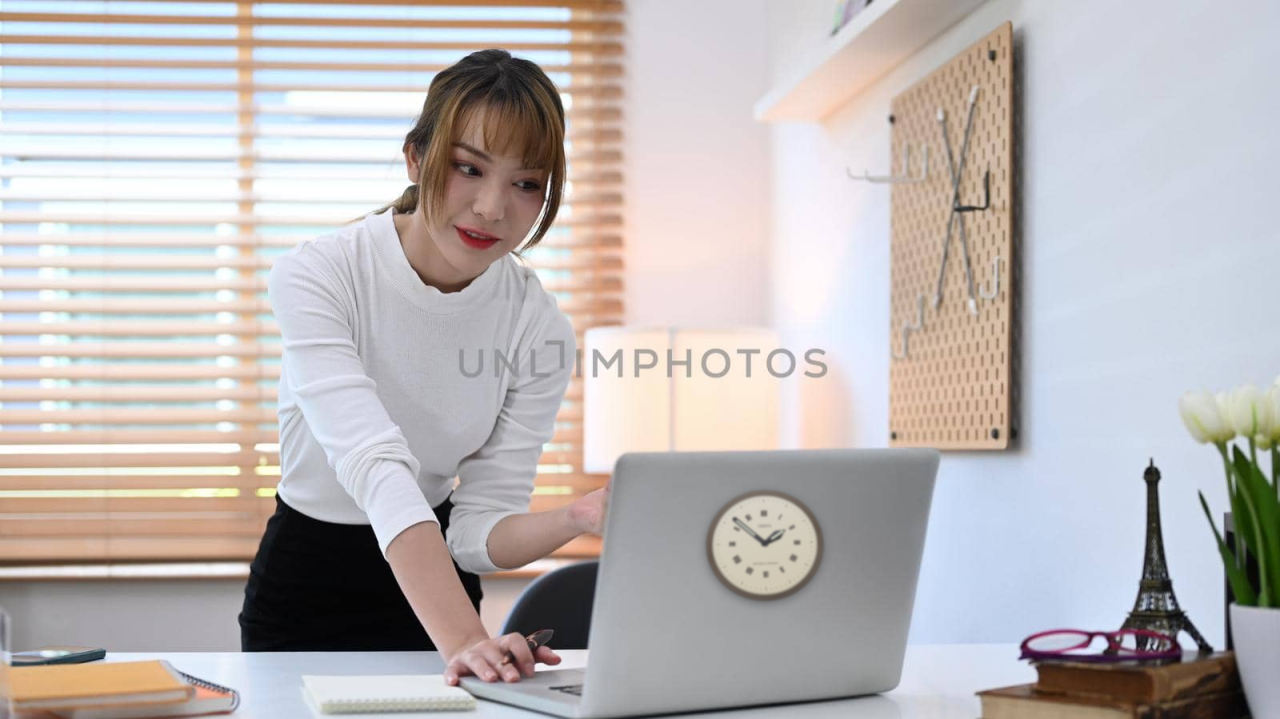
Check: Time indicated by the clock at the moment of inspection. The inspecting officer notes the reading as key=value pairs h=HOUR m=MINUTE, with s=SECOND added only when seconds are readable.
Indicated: h=1 m=52
